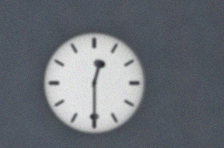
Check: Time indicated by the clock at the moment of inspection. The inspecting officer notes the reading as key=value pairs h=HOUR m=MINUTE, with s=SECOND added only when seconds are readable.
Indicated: h=12 m=30
